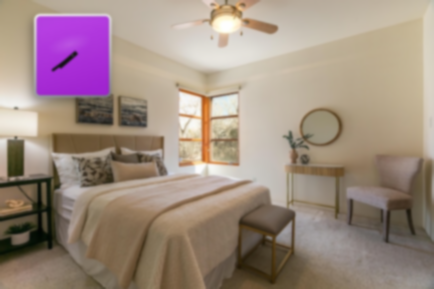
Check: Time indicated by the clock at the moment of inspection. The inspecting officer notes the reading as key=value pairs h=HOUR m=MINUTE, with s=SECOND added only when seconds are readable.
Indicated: h=7 m=39
